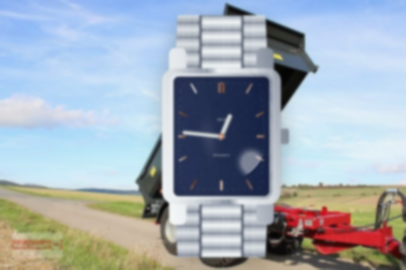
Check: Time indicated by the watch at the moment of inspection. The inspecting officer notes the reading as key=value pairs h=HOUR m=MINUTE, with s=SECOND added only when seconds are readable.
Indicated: h=12 m=46
